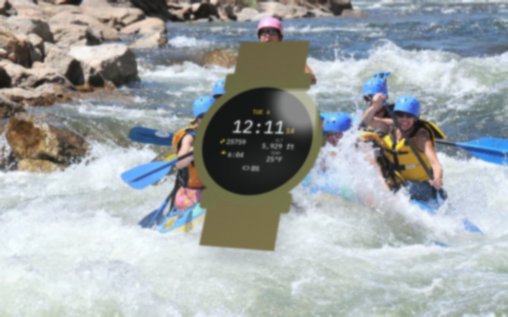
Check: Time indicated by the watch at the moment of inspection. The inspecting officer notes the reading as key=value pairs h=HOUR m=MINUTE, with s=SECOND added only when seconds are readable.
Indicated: h=12 m=11
